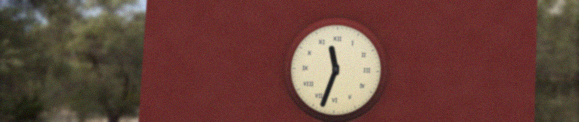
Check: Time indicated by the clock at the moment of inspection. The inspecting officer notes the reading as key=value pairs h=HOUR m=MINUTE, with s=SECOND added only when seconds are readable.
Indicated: h=11 m=33
